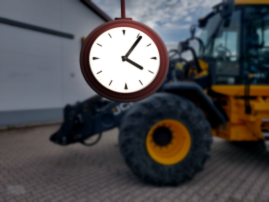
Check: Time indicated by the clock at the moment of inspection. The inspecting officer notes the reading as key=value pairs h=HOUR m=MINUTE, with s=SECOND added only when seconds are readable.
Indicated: h=4 m=6
